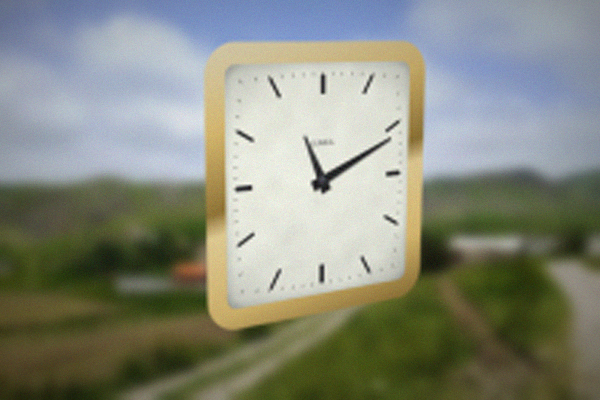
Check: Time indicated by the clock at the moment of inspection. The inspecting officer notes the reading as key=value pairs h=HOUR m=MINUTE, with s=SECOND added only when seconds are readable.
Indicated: h=11 m=11
